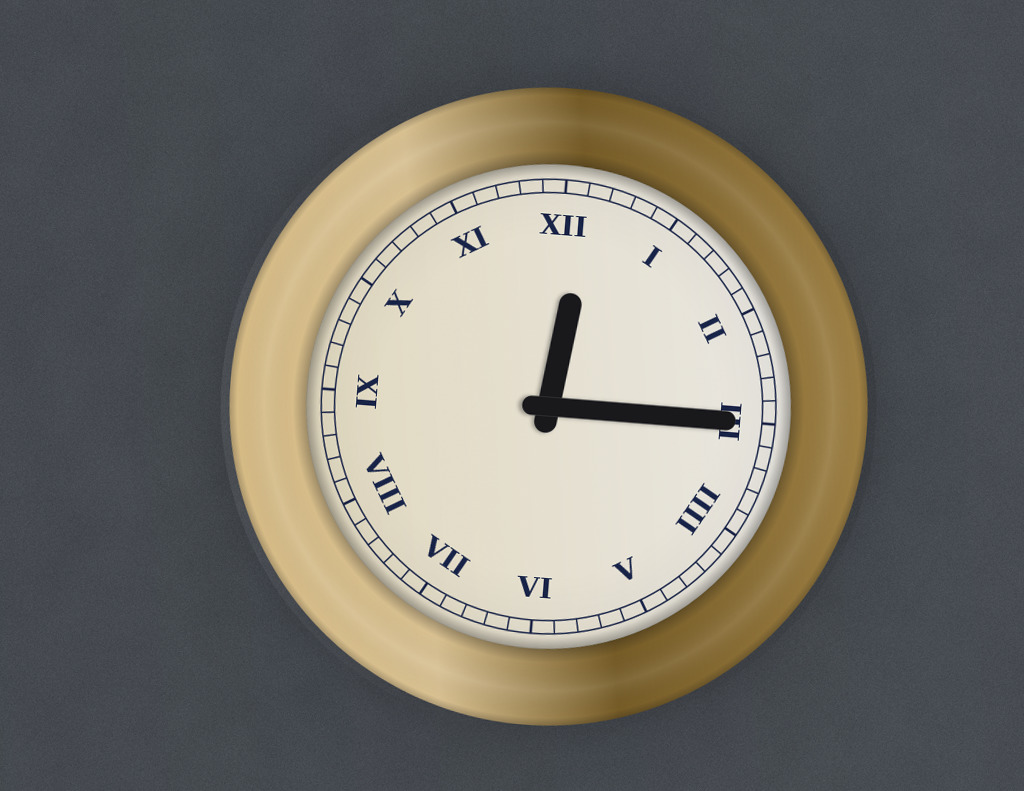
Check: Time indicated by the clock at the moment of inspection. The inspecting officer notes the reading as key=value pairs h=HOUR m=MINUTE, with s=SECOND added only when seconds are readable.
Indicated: h=12 m=15
